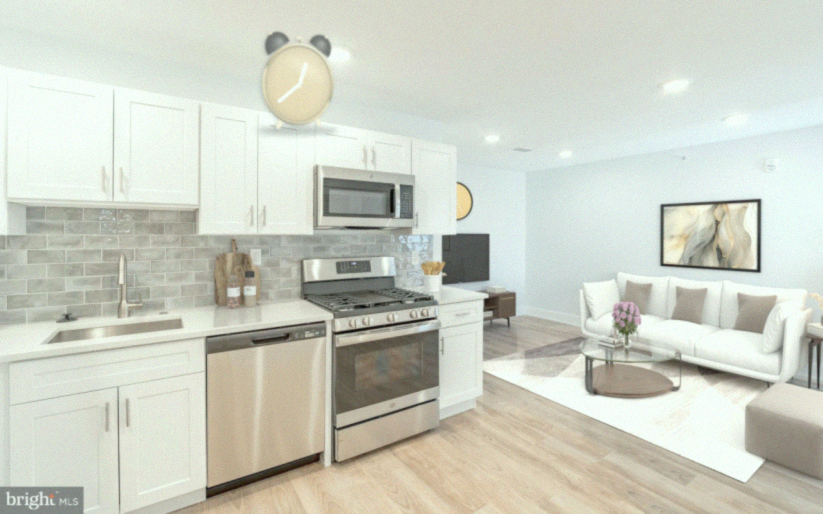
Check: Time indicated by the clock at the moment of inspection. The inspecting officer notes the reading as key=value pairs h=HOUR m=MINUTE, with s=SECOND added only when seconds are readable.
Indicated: h=12 m=39
